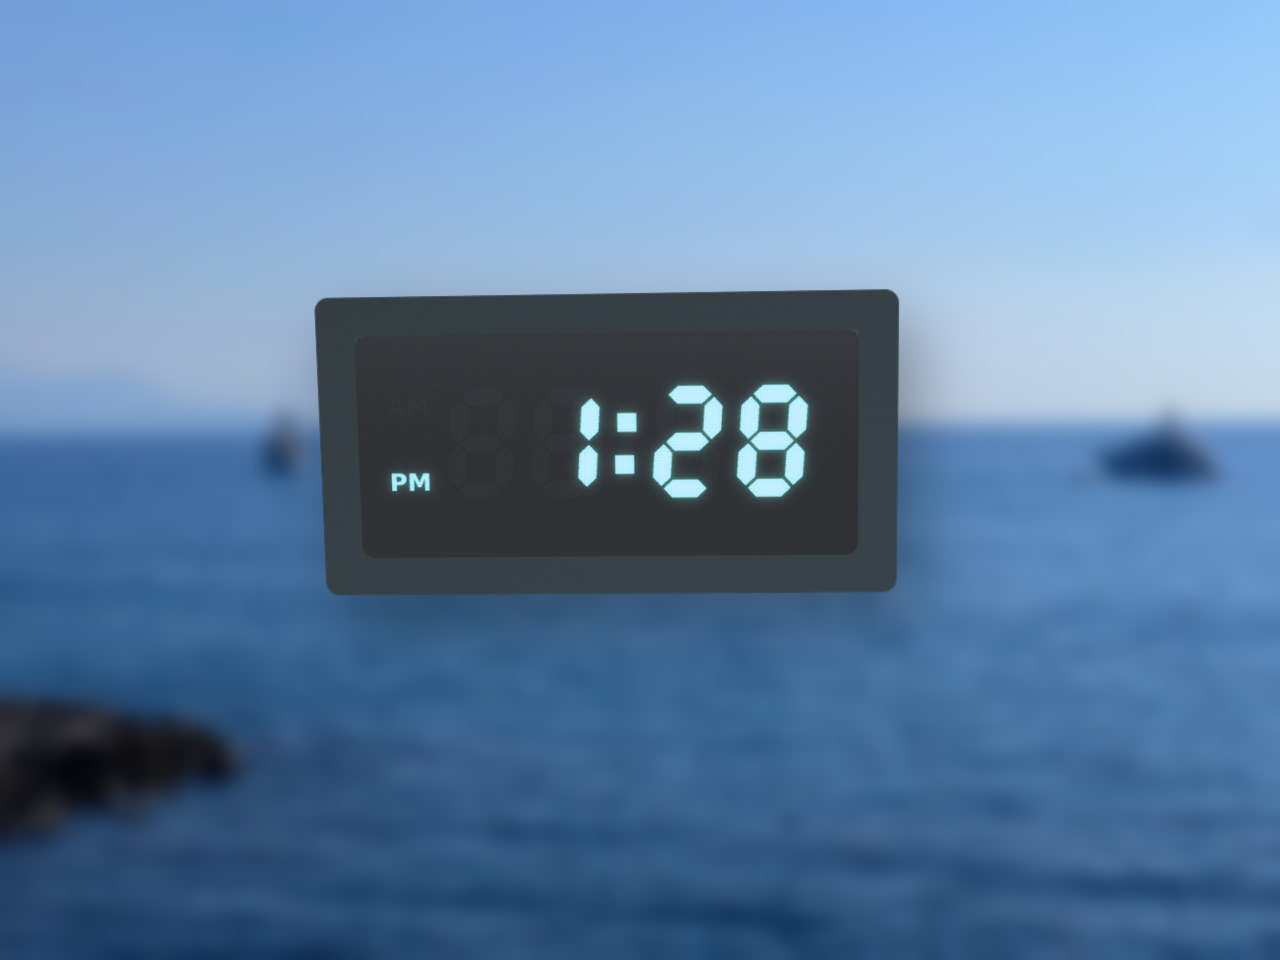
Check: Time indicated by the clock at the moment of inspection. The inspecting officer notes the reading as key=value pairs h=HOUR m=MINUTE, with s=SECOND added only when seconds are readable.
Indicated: h=1 m=28
